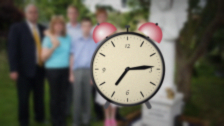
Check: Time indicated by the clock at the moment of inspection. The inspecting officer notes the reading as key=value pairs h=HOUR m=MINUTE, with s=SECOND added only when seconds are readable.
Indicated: h=7 m=14
